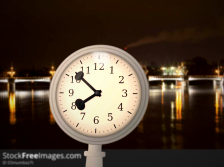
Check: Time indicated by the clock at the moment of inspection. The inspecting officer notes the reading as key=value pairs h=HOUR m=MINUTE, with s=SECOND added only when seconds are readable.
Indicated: h=7 m=52
